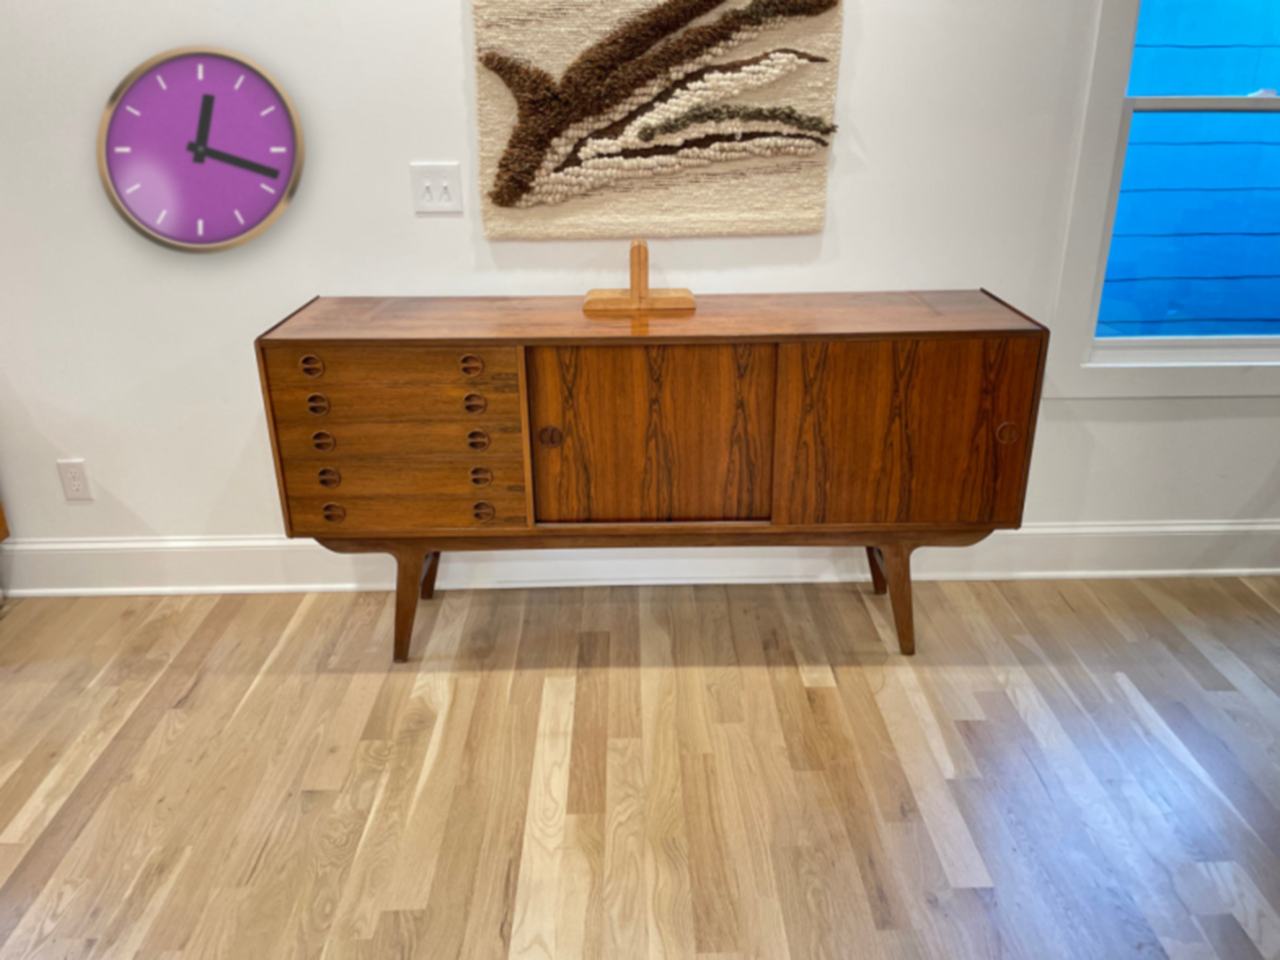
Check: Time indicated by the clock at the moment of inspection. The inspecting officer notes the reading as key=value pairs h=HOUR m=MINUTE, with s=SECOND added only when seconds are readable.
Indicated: h=12 m=18
